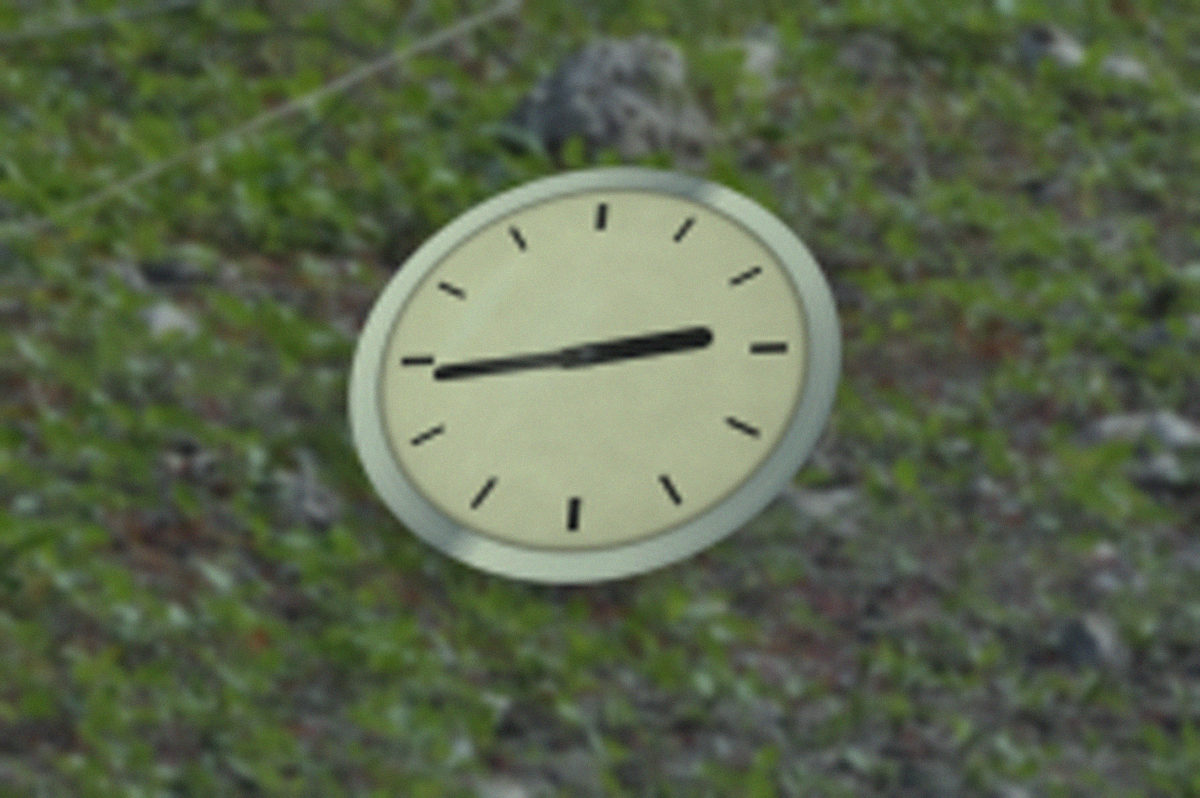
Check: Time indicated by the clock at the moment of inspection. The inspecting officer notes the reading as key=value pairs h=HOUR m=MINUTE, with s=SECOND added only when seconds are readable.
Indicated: h=2 m=44
